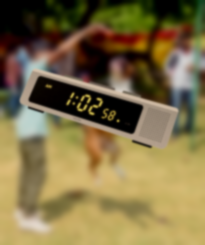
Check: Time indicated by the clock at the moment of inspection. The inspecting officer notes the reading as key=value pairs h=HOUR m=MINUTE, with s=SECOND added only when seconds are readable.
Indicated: h=1 m=2
